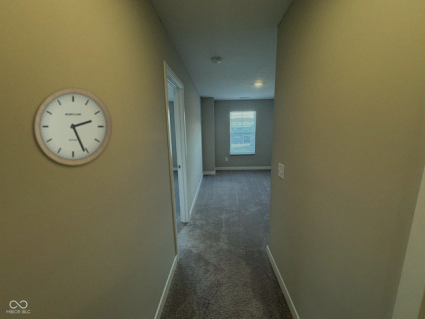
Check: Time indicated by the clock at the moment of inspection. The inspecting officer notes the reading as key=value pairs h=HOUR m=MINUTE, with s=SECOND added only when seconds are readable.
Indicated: h=2 m=26
